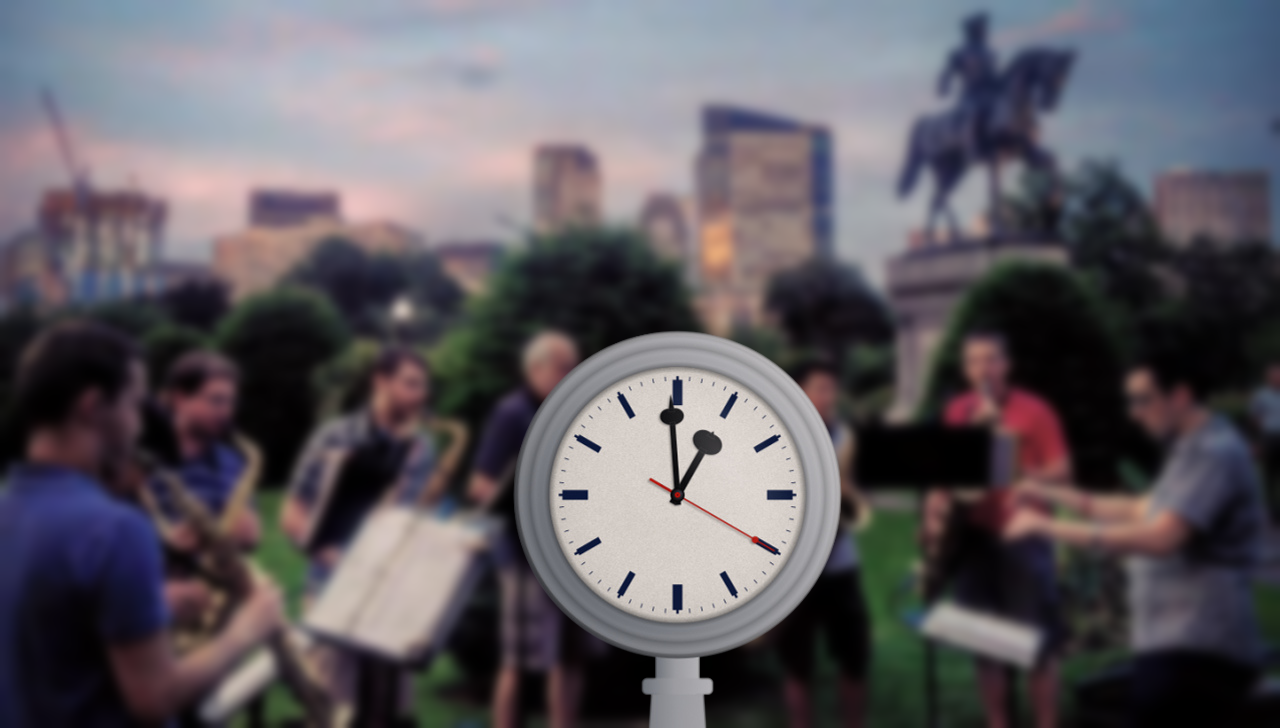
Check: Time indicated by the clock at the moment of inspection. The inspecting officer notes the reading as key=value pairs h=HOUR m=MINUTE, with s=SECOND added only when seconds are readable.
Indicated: h=12 m=59 s=20
